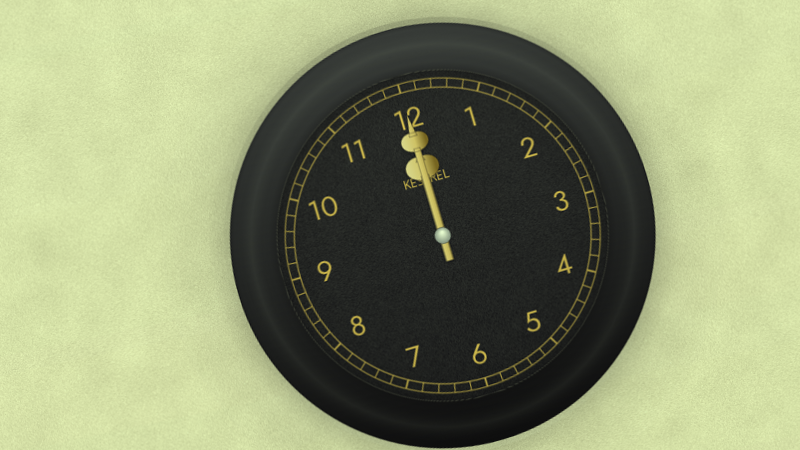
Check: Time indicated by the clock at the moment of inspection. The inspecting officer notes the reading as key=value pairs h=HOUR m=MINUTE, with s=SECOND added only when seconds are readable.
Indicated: h=12 m=0
